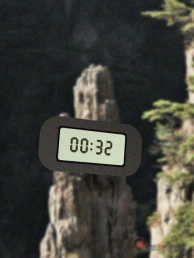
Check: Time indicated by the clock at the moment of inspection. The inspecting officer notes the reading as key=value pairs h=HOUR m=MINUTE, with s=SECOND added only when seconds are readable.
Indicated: h=0 m=32
